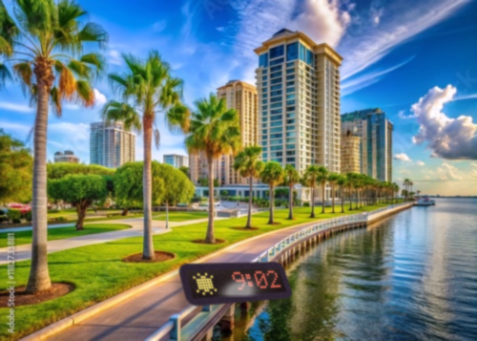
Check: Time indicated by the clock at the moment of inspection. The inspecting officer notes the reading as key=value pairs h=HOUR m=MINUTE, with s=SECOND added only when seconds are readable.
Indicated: h=9 m=2
